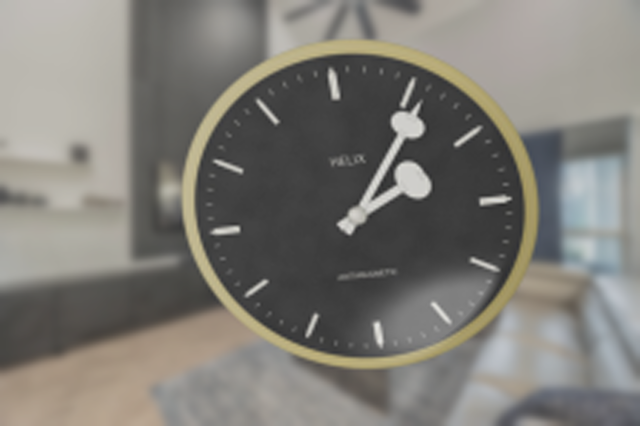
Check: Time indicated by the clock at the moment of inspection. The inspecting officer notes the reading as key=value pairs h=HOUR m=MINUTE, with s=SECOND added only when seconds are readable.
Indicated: h=2 m=6
